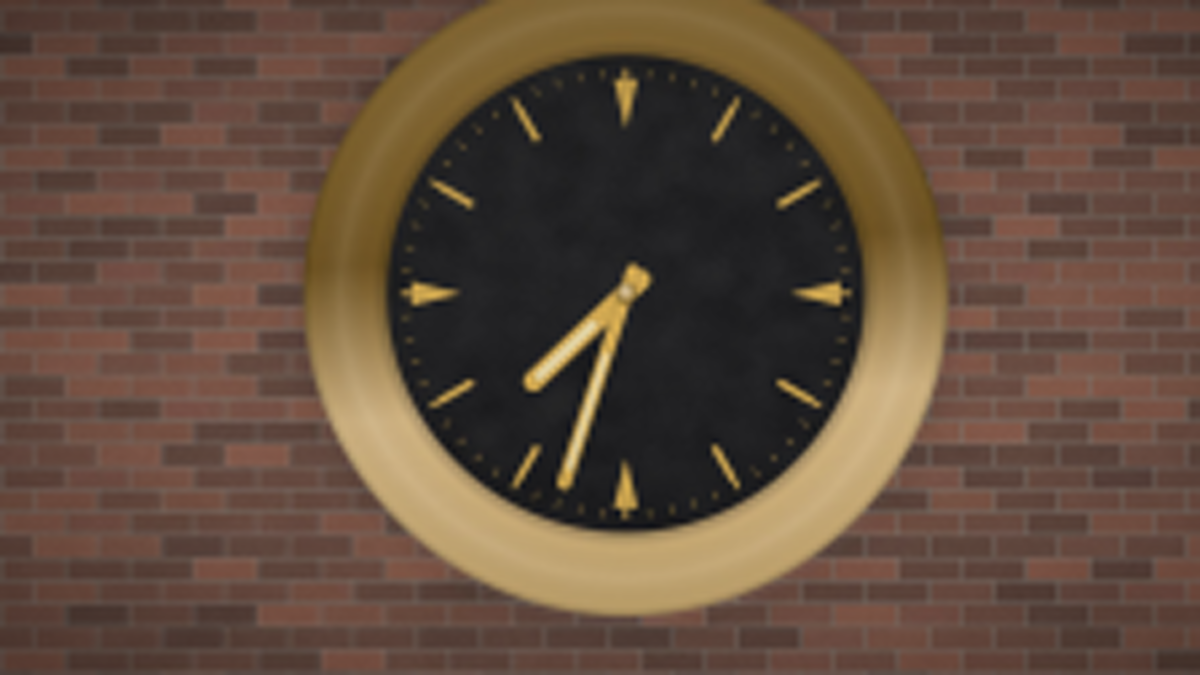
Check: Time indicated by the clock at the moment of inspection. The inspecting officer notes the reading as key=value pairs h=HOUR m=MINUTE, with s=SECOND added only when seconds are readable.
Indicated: h=7 m=33
